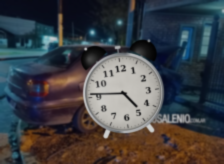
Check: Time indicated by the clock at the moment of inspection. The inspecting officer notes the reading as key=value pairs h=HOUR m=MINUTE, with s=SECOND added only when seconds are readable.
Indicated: h=4 m=46
